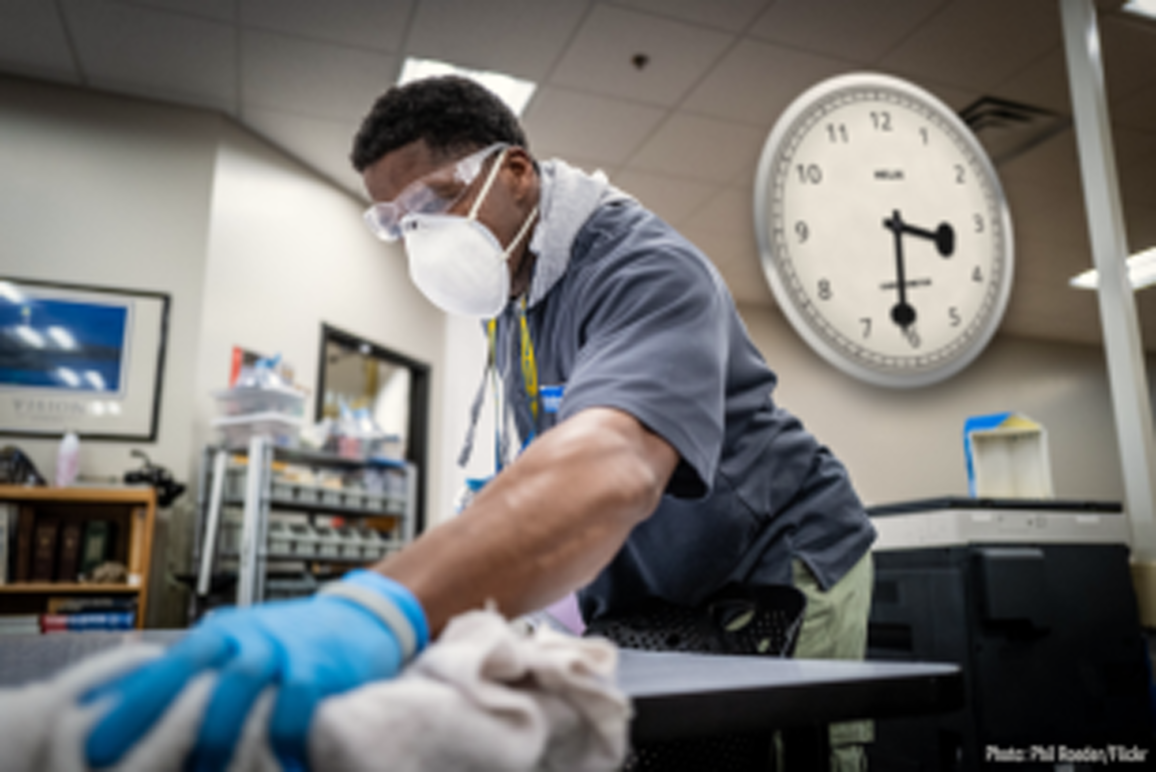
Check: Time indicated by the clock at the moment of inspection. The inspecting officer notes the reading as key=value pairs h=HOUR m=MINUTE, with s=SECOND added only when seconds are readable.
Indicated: h=3 m=31
